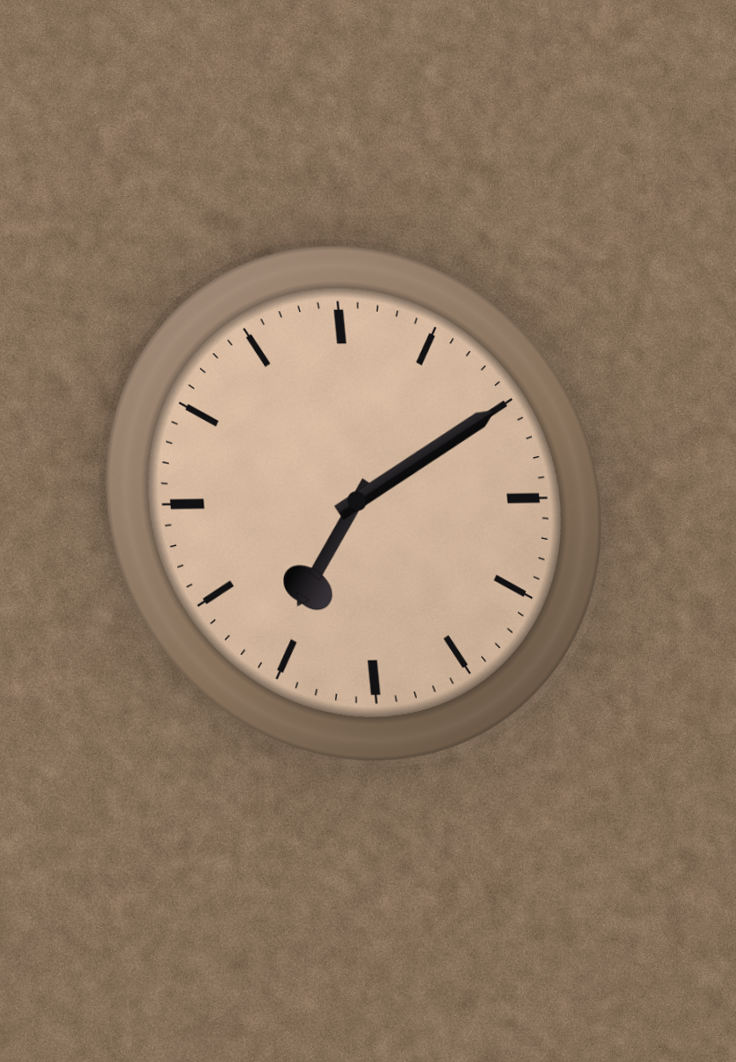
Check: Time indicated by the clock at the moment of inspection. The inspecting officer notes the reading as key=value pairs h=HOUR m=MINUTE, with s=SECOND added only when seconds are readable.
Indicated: h=7 m=10
